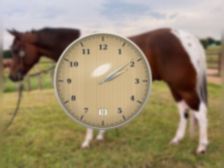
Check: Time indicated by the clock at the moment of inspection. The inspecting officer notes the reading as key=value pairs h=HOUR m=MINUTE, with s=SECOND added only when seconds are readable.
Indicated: h=2 m=9
